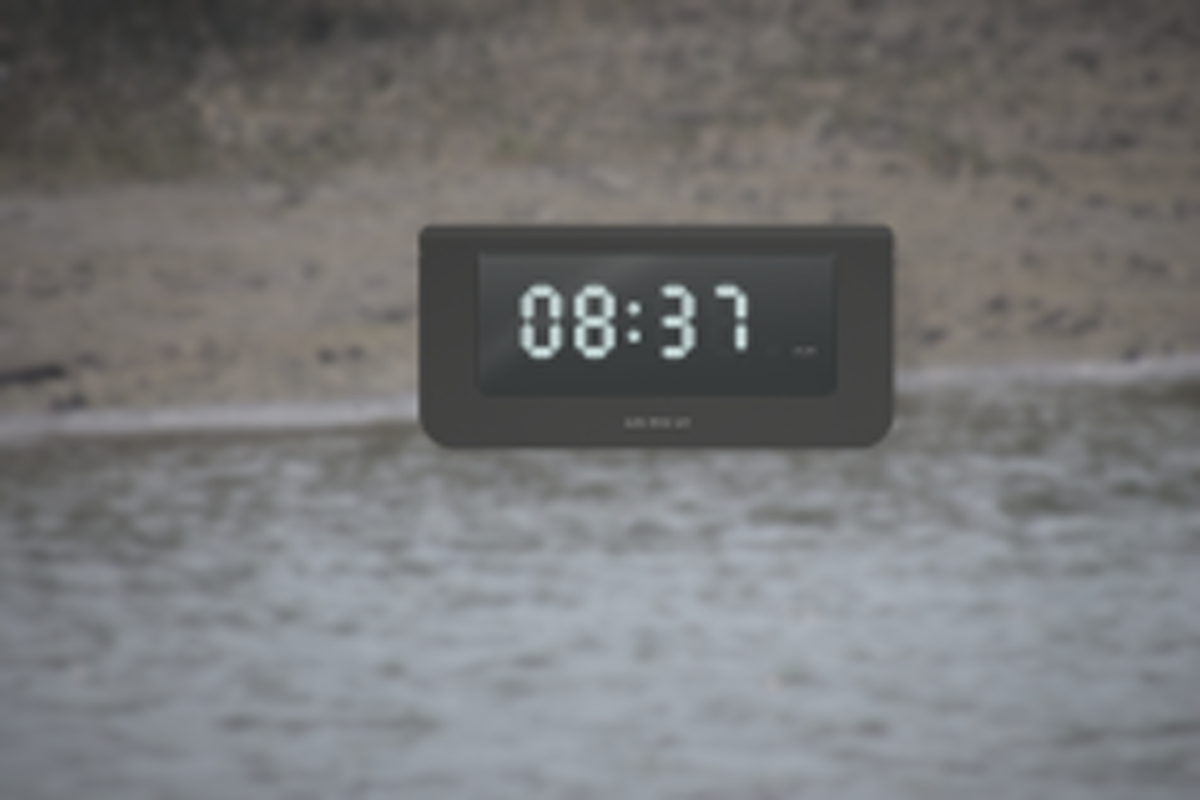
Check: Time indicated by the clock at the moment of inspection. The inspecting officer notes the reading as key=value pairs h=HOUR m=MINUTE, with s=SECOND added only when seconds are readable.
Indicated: h=8 m=37
